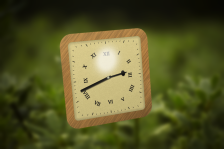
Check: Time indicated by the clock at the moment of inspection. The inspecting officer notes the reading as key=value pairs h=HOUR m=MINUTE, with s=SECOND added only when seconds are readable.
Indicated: h=2 m=42
